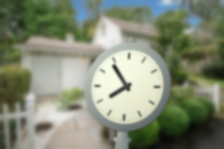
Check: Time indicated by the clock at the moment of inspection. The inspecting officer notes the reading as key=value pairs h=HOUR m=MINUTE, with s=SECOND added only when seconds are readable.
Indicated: h=7 m=54
